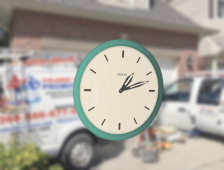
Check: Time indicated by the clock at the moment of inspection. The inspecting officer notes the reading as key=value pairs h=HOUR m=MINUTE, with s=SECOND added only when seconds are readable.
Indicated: h=1 m=12
